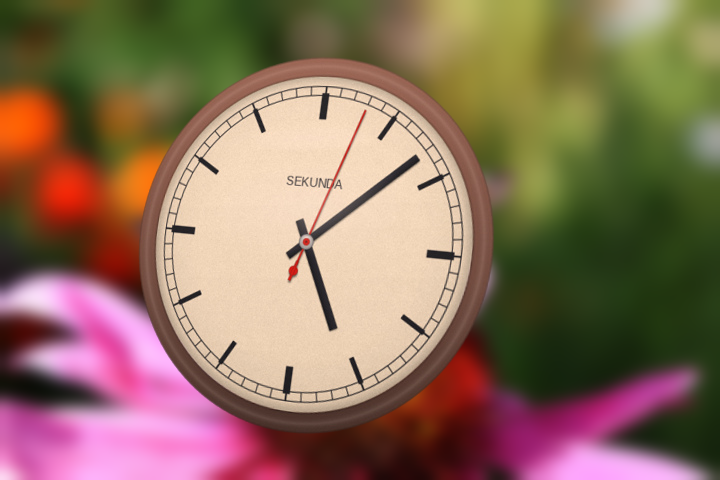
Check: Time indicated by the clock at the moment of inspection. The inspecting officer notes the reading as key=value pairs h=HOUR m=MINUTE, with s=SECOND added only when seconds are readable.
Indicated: h=5 m=8 s=3
